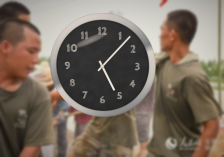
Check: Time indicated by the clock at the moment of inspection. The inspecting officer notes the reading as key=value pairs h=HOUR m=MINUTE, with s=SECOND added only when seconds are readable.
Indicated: h=5 m=7
